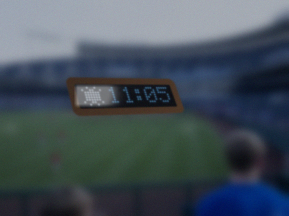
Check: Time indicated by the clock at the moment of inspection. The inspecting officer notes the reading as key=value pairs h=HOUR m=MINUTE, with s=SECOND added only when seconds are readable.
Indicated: h=11 m=5
